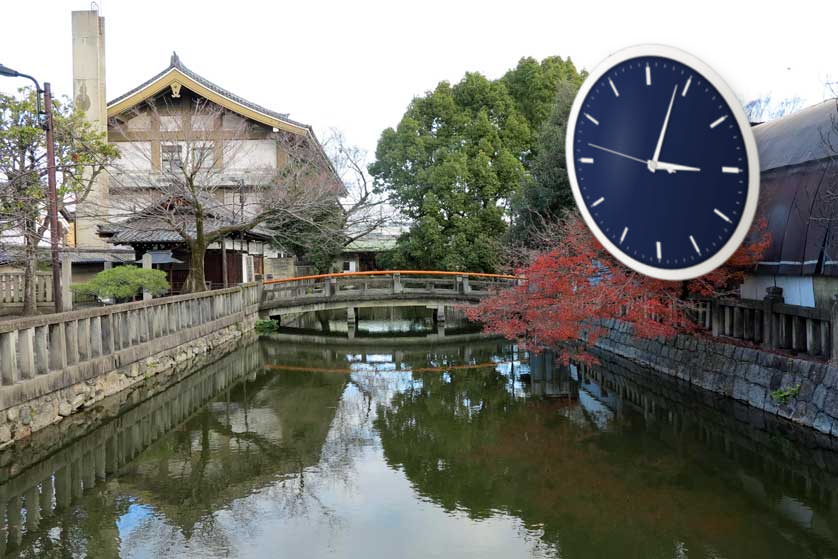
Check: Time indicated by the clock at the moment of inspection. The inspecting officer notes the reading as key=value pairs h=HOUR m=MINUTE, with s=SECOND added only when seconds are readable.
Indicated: h=3 m=3 s=47
